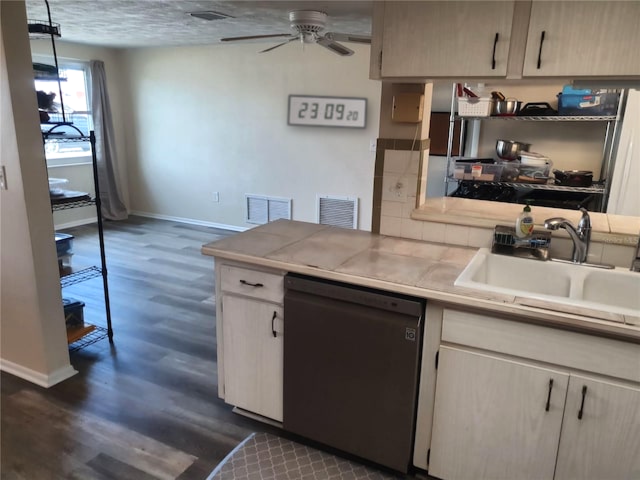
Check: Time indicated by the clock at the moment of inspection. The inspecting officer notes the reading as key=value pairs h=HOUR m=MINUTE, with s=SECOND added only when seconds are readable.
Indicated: h=23 m=9
